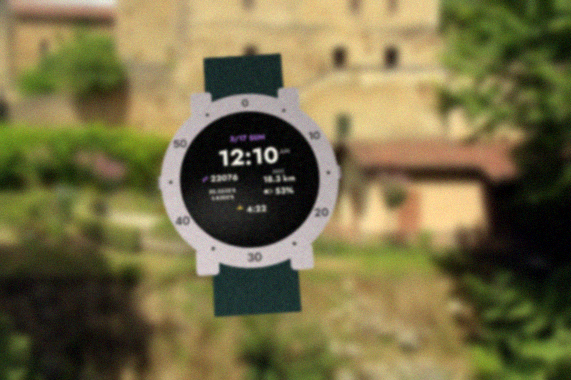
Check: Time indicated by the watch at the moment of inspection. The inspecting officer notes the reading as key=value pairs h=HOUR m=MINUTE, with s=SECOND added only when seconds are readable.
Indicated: h=12 m=10
